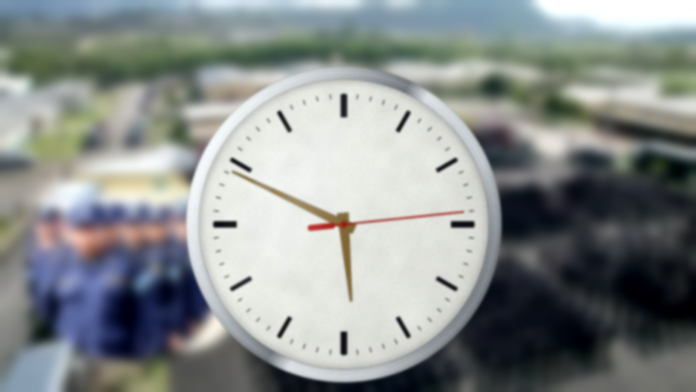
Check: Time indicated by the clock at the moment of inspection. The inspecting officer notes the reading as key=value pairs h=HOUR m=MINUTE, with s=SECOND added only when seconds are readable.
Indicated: h=5 m=49 s=14
